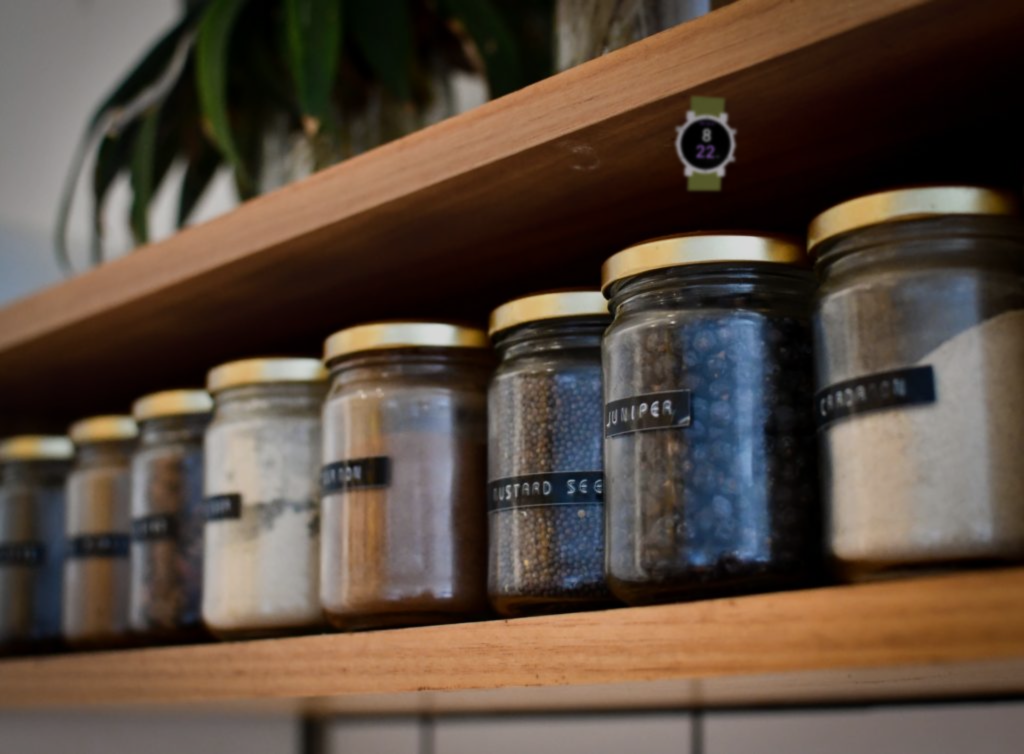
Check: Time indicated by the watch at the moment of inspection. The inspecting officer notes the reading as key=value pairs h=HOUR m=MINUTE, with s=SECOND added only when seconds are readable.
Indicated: h=8 m=22
